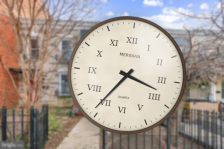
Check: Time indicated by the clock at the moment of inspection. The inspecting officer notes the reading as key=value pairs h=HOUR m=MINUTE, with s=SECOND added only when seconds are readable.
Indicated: h=3 m=36
